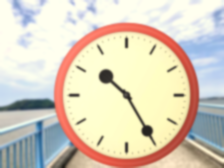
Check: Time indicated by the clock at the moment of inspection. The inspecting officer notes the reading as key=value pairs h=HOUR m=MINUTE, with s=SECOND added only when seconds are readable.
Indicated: h=10 m=25
